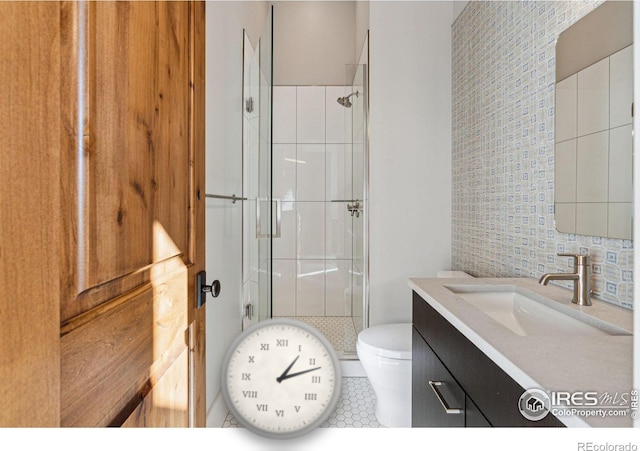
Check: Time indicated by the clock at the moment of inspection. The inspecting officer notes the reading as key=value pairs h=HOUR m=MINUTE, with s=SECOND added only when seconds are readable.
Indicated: h=1 m=12
